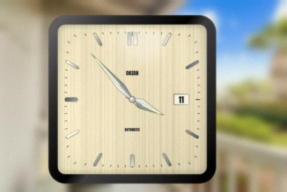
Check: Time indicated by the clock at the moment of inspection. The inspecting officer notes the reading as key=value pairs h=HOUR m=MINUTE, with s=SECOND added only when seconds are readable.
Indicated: h=3 m=53
